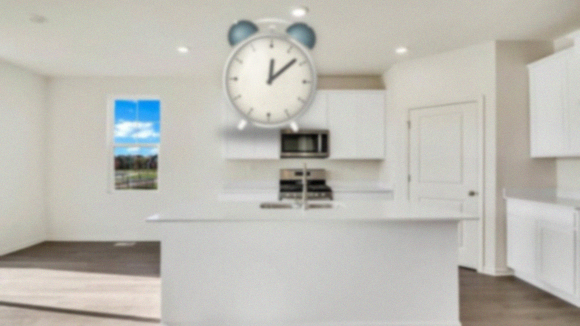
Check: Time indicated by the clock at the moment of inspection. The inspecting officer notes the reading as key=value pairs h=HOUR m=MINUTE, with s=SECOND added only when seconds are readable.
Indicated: h=12 m=8
